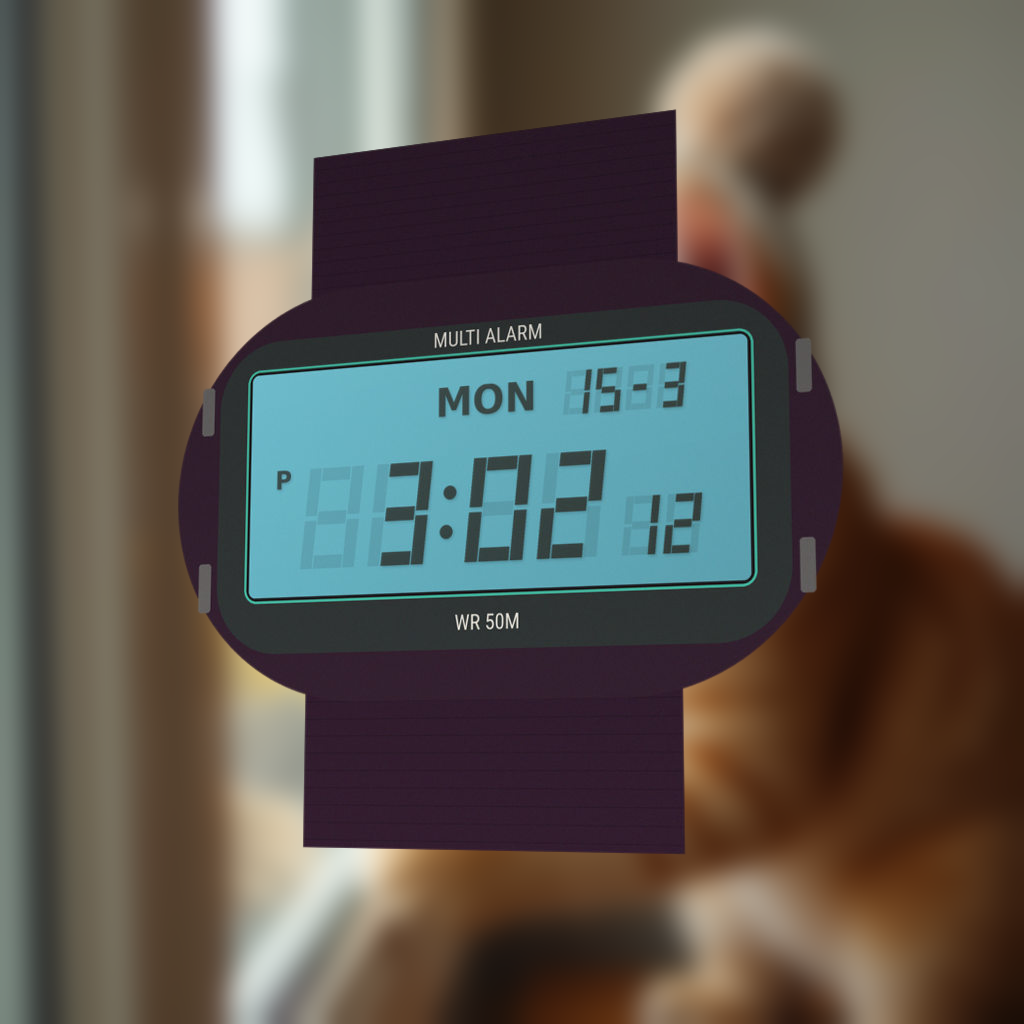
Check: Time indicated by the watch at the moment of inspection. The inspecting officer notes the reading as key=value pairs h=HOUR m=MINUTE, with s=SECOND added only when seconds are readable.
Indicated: h=3 m=2 s=12
